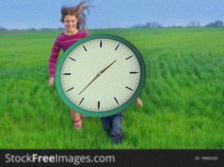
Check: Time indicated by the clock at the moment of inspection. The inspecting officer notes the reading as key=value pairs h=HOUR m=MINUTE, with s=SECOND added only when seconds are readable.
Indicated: h=1 m=37
